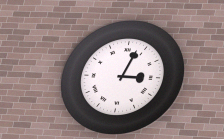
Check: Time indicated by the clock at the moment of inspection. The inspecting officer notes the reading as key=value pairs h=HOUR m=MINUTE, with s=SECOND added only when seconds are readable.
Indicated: h=3 m=3
